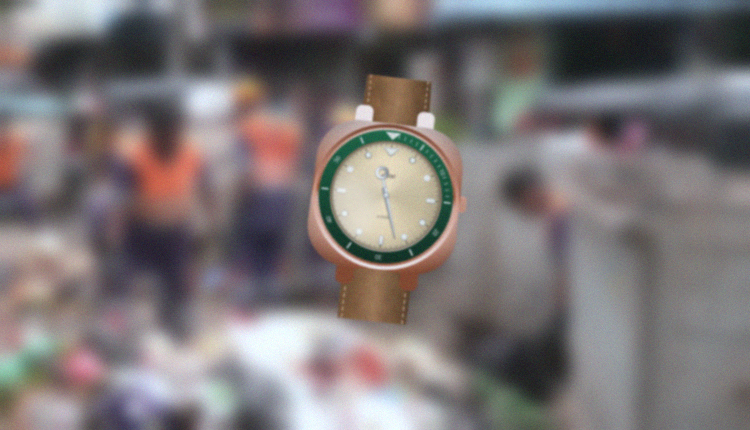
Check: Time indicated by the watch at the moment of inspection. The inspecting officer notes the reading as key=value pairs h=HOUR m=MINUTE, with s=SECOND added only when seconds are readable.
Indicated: h=11 m=27
